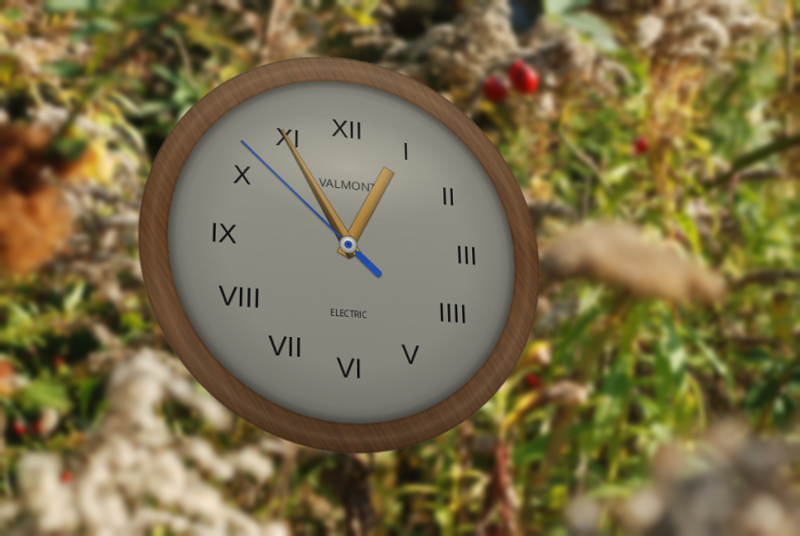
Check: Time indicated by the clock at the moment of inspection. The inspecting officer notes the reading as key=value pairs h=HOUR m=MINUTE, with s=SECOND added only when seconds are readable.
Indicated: h=12 m=54 s=52
